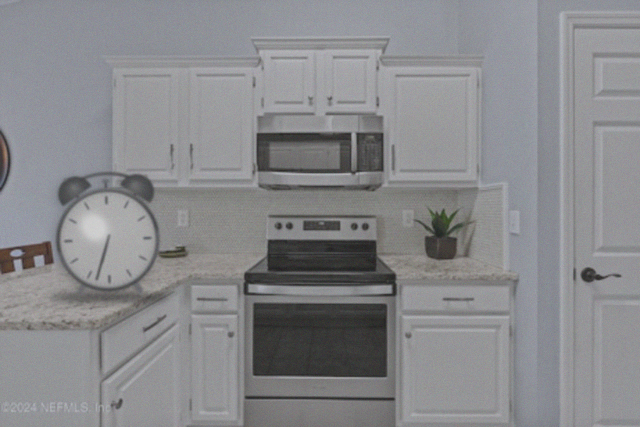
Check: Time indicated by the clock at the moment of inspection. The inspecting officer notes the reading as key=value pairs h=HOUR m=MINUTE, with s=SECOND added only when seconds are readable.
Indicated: h=6 m=33
